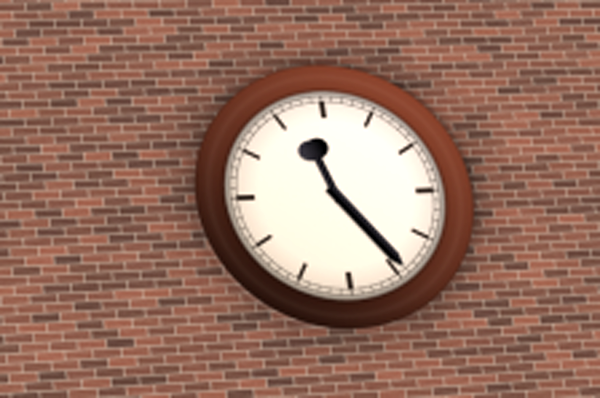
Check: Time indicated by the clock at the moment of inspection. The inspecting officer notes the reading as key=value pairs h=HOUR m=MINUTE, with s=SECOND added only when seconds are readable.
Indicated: h=11 m=24
